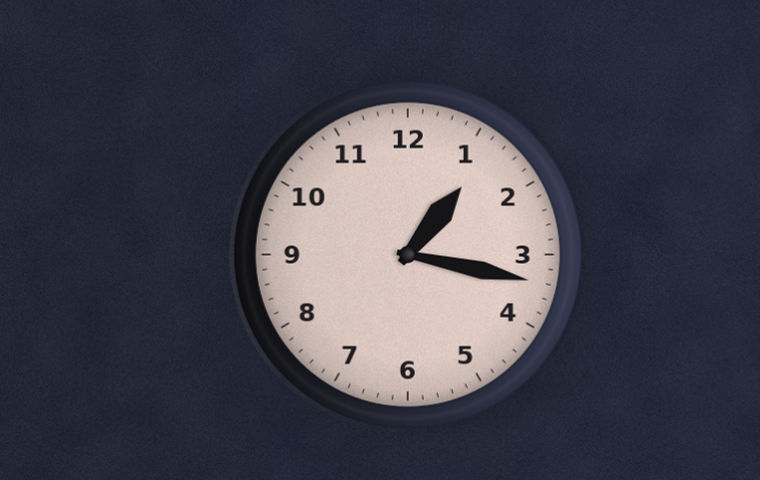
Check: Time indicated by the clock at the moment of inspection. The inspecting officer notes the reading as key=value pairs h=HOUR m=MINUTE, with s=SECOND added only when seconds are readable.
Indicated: h=1 m=17
